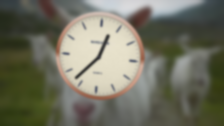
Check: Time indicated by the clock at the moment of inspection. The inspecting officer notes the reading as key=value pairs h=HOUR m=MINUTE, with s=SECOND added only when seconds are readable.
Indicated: h=12 m=37
